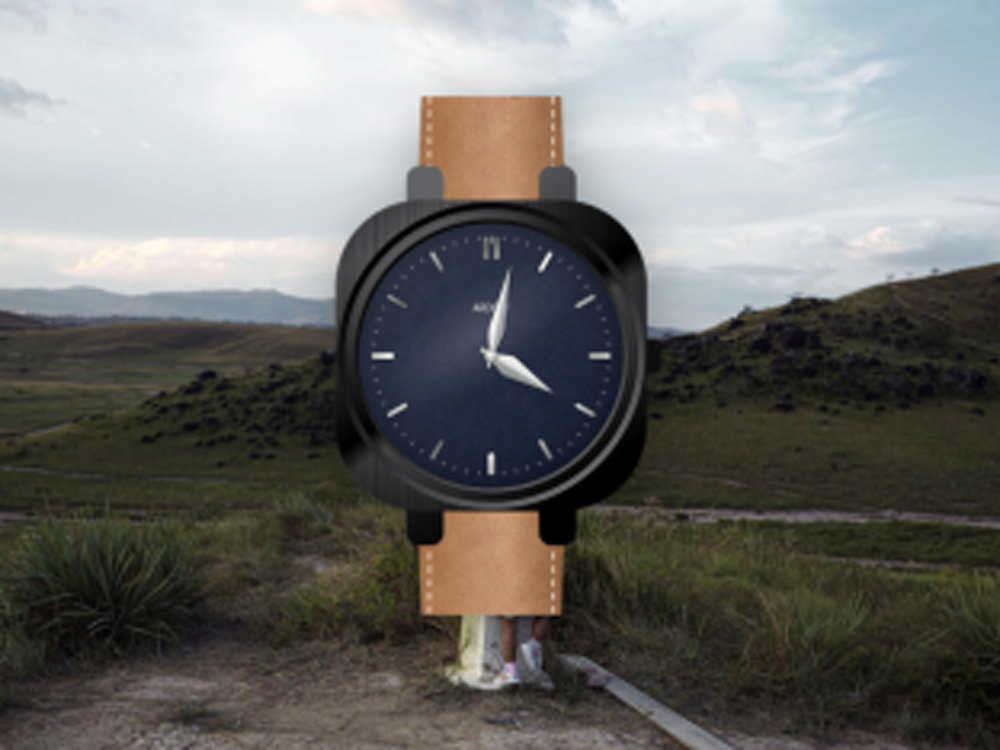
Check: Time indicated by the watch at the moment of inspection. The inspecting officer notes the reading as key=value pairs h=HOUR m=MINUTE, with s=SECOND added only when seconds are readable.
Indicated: h=4 m=2
